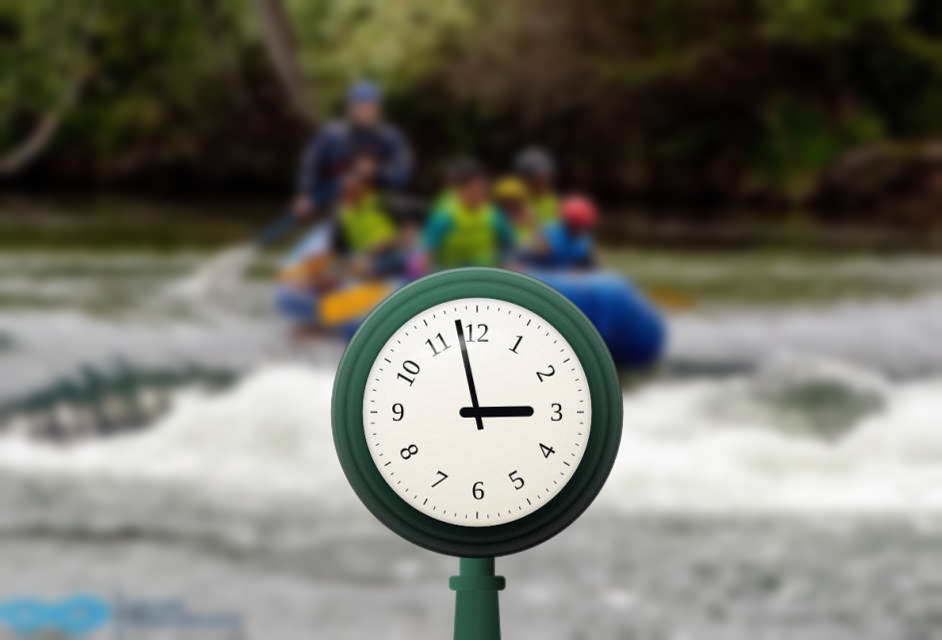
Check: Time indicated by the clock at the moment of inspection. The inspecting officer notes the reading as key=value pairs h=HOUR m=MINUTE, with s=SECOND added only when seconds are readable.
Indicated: h=2 m=58
